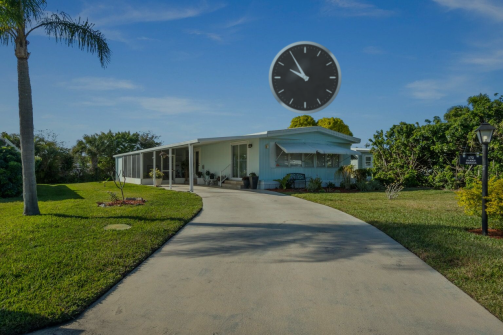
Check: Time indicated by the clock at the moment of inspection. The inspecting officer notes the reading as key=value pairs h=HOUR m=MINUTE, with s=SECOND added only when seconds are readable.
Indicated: h=9 m=55
